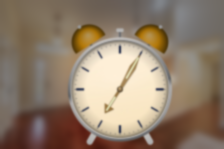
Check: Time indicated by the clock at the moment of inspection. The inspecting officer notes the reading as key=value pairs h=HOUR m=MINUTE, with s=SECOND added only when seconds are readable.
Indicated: h=7 m=5
